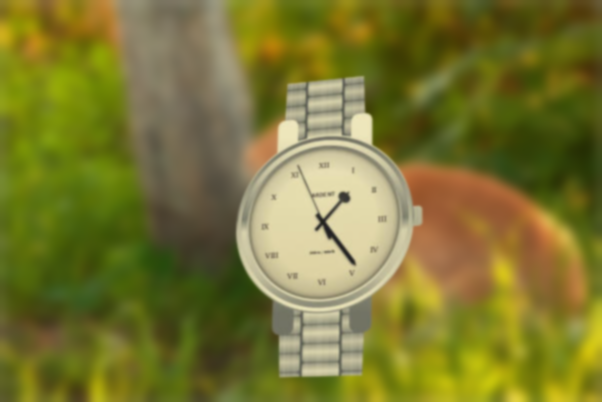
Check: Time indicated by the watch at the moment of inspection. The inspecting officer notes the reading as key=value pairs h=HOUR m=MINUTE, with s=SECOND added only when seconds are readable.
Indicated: h=1 m=23 s=56
